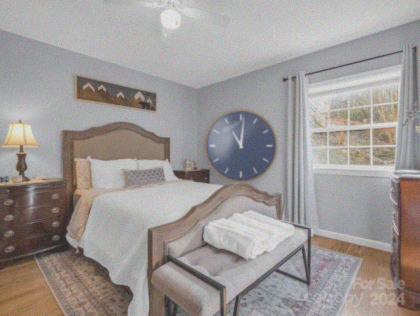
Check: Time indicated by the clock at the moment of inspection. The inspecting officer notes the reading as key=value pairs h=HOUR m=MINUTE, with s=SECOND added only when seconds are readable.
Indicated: h=11 m=1
